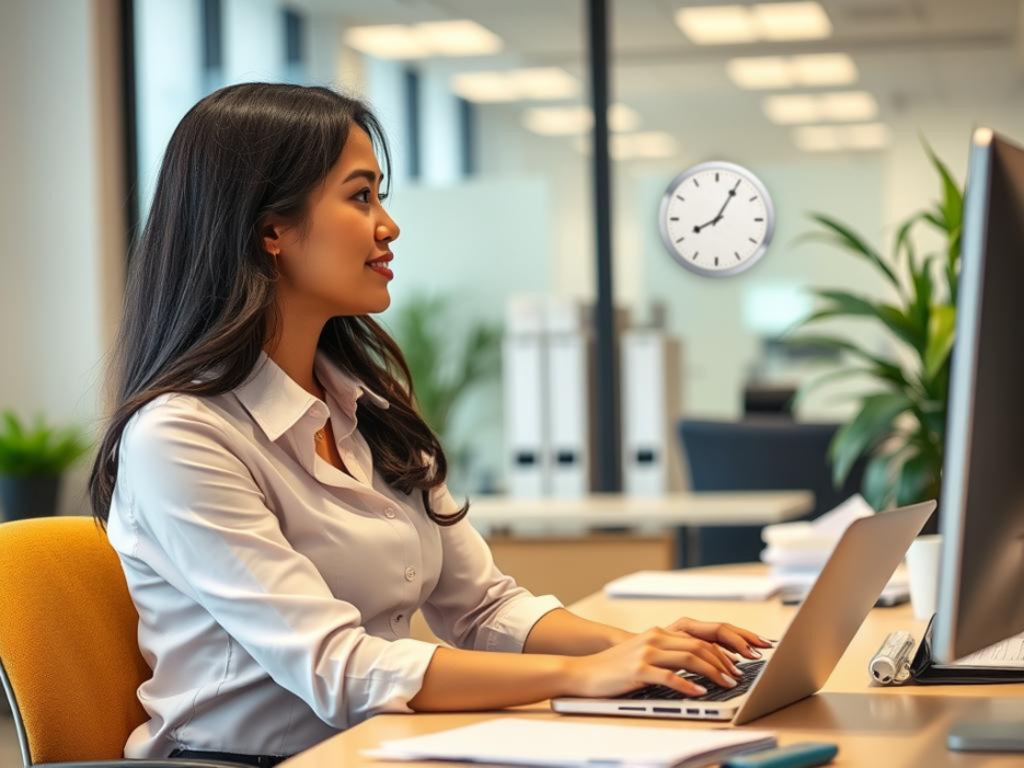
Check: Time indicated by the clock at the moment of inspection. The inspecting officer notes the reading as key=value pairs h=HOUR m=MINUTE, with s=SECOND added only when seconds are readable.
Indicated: h=8 m=5
